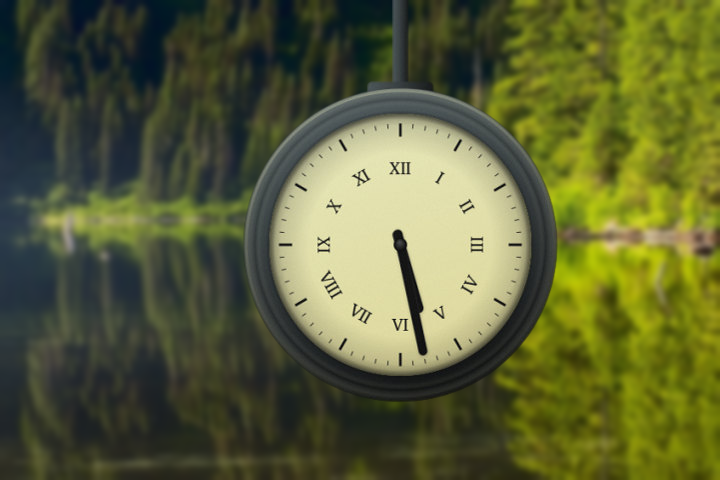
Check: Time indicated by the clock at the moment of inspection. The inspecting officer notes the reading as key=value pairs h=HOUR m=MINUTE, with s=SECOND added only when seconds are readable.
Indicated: h=5 m=28
